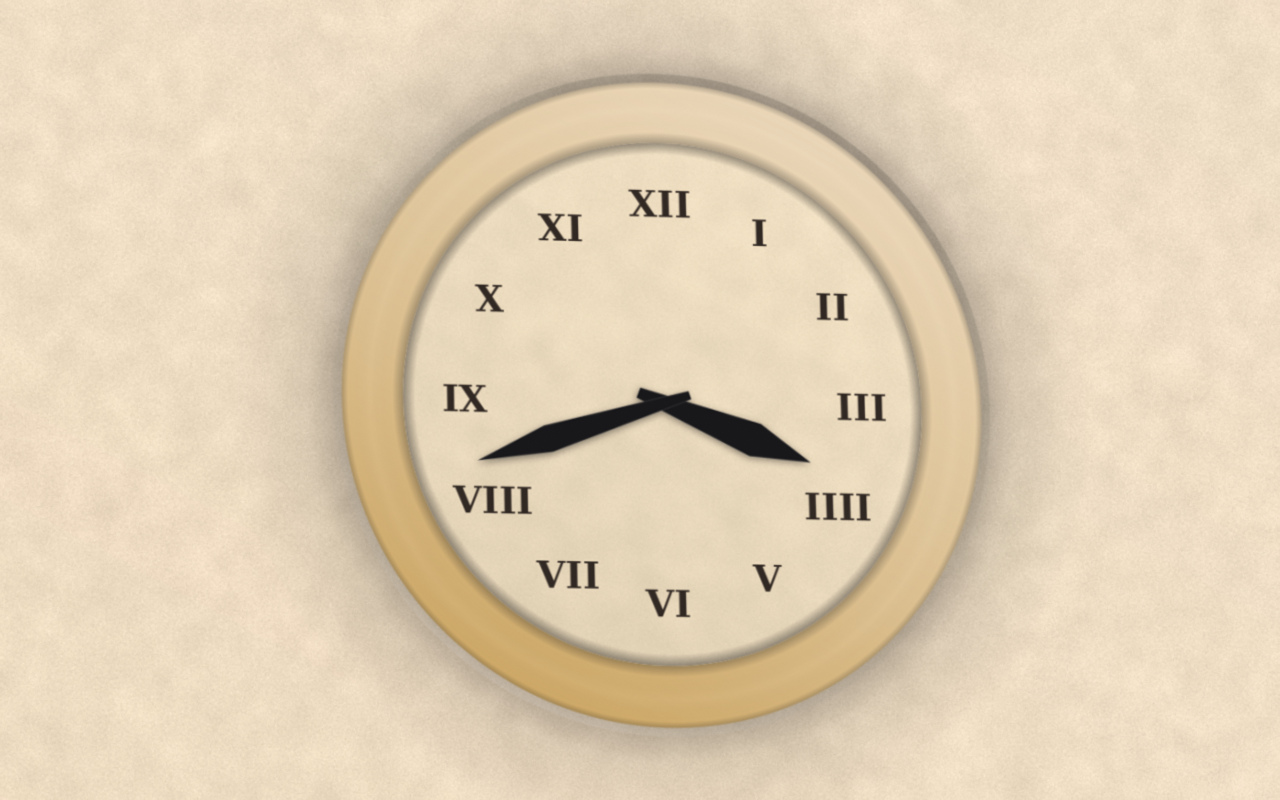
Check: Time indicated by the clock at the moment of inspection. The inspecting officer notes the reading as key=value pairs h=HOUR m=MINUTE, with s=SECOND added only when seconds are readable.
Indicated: h=3 m=42
